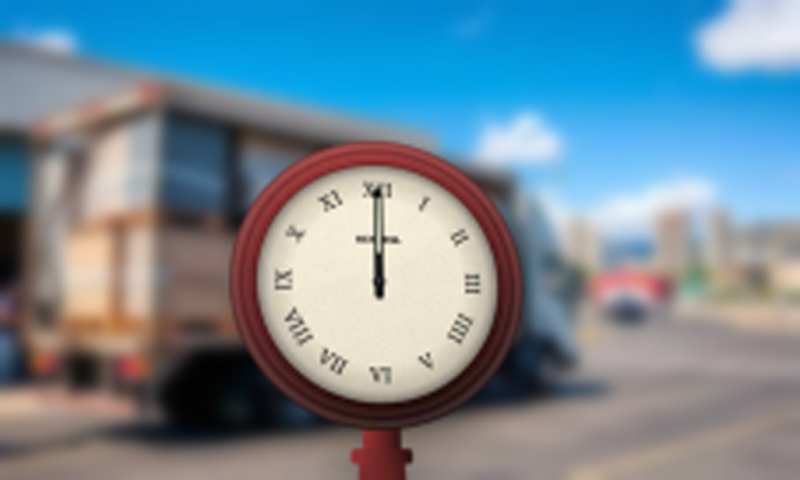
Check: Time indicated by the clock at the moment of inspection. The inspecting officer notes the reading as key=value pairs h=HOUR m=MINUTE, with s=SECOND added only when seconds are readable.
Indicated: h=12 m=0
